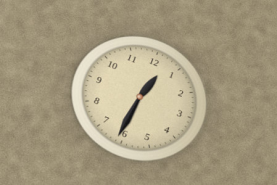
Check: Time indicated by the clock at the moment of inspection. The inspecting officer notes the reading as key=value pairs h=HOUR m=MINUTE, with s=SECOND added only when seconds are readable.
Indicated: h=12 m=31
